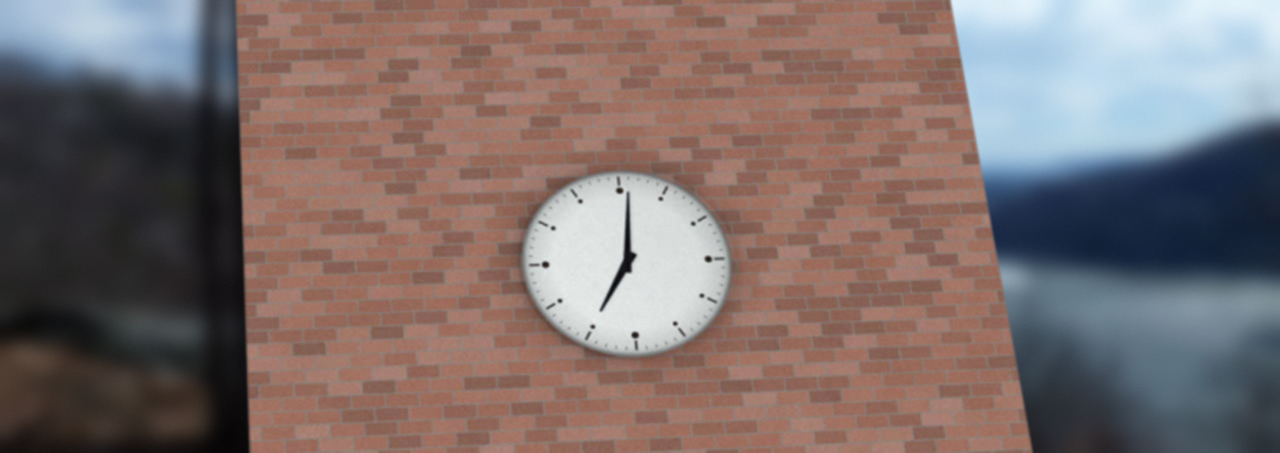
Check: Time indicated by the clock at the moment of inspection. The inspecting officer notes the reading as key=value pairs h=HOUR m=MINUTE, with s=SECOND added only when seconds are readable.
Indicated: h=7 m=1
